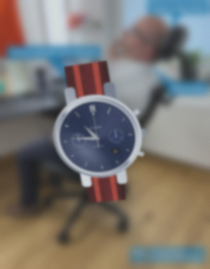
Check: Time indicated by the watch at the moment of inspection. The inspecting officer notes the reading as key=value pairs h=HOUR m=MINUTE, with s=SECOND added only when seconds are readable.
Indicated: h=10 m=46
